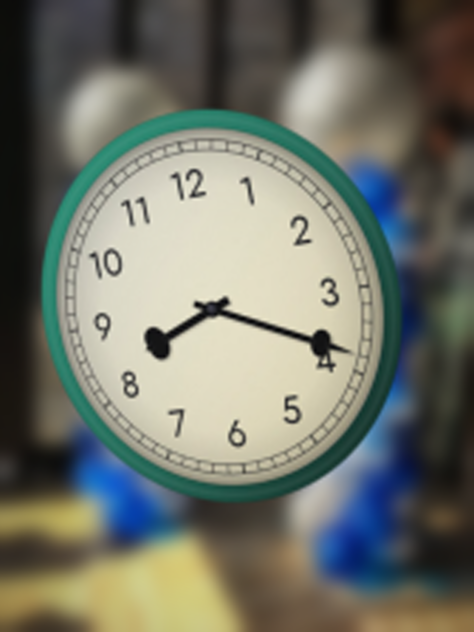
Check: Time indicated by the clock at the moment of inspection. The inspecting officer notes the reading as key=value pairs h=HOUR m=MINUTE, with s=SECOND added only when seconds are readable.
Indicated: h=8 m=19
